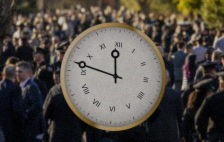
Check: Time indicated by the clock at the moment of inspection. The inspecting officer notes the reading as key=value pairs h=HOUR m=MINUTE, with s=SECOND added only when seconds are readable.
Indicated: h=11 m=47
